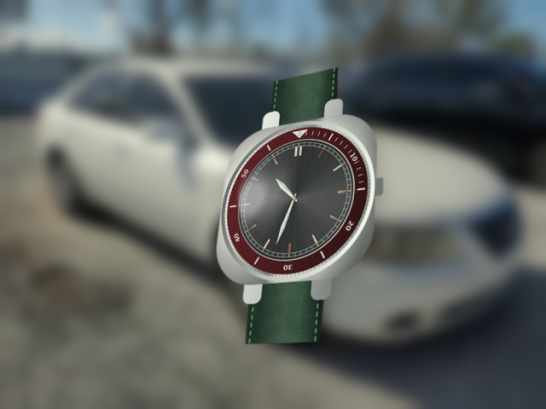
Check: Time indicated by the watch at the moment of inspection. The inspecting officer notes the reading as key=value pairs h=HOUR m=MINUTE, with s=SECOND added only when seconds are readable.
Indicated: h=10 m=33
